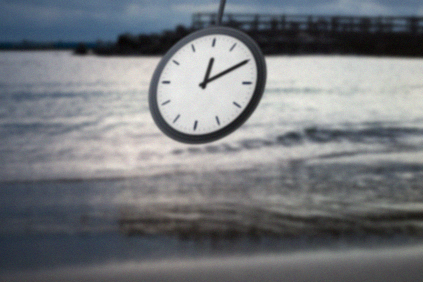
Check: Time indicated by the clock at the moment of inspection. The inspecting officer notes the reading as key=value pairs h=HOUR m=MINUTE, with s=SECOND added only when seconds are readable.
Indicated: h=12 m=10
